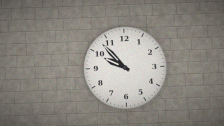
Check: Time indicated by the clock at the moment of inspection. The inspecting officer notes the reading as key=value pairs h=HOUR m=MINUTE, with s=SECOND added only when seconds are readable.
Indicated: h=9 m=53
